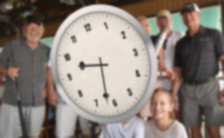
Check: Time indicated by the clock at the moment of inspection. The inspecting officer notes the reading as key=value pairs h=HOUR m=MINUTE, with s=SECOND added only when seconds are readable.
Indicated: h=9 m=32
